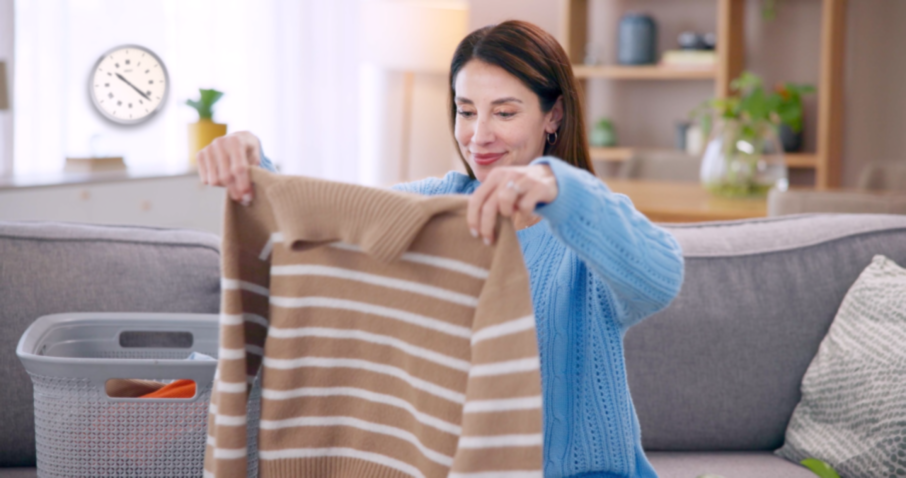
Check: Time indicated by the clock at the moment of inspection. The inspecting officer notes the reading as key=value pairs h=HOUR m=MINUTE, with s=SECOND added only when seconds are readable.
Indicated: h=10 m=22
